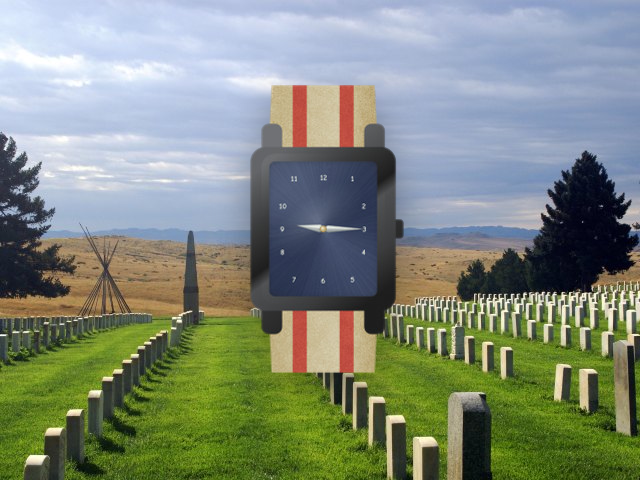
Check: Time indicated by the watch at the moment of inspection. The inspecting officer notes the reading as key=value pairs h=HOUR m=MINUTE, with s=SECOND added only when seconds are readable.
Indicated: h=9 m=15
